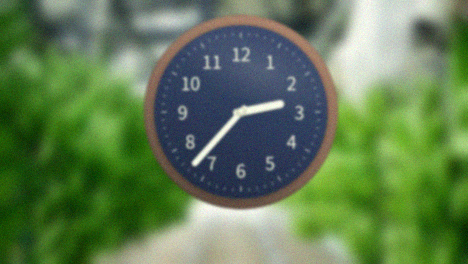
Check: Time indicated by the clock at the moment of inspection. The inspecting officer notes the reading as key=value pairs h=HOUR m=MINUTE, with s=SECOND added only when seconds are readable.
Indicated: h=2 m=37
